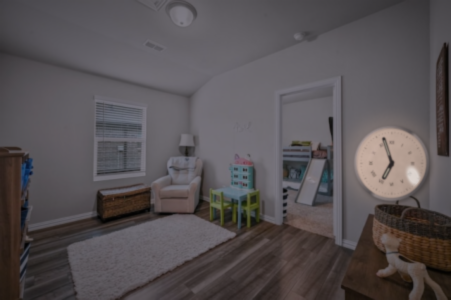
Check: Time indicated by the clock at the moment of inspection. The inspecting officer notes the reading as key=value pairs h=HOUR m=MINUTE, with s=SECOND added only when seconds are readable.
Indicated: h=6 m=57
